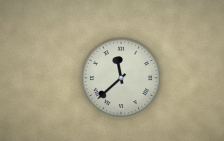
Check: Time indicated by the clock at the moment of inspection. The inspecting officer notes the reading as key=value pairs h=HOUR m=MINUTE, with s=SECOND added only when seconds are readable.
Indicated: h=11 m=38
